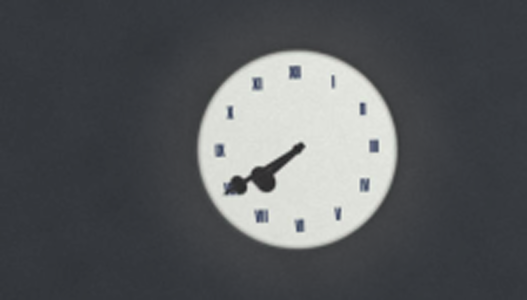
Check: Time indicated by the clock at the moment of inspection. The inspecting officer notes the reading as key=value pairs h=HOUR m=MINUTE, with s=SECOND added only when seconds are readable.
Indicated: h=7 m=40
